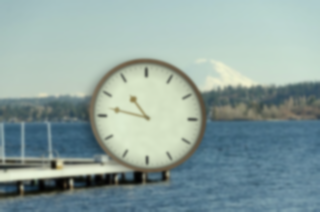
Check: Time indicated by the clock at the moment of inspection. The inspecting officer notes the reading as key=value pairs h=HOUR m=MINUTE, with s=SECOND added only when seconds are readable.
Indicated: h=10 m=47
